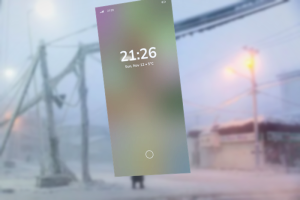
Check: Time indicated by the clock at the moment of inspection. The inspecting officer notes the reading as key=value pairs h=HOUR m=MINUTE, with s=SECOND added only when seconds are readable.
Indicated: h=21 m=26
